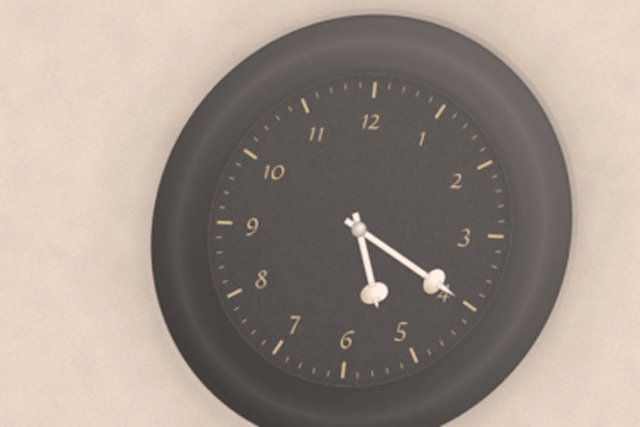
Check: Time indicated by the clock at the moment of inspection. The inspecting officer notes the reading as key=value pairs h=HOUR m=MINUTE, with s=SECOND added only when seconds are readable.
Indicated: h=5 m=20
